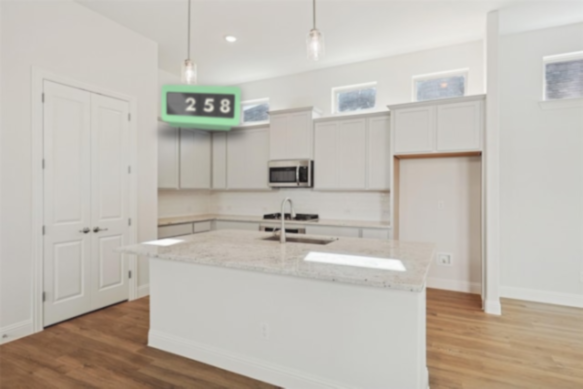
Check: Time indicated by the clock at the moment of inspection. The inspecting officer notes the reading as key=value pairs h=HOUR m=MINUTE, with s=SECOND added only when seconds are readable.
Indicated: h=2 m=58
